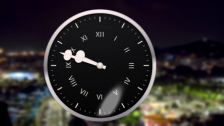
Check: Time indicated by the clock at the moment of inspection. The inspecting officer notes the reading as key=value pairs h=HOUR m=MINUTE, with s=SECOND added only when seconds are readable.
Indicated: h=9 m=48
